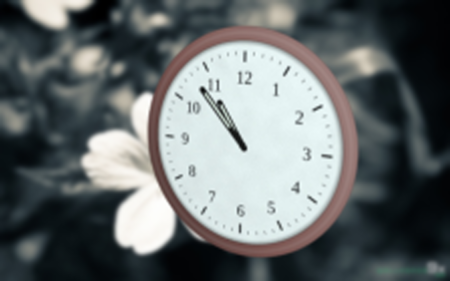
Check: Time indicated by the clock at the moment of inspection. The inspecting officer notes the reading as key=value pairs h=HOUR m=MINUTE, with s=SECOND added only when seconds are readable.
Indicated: h=10 m=53
